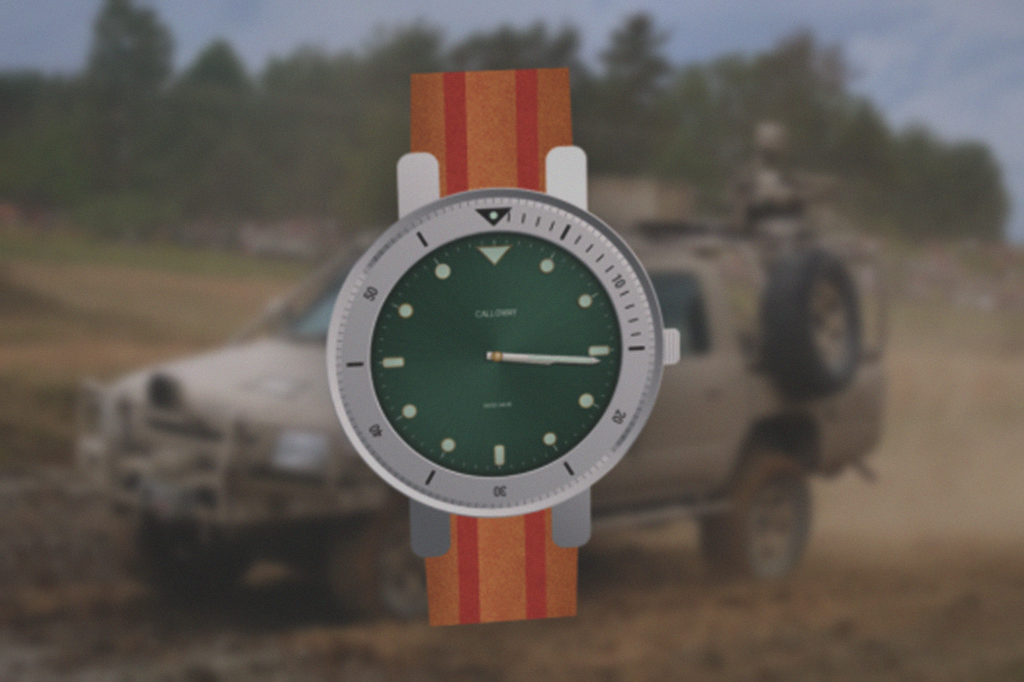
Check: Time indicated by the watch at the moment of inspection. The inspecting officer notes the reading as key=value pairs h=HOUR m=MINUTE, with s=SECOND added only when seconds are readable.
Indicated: h=3 m=16
